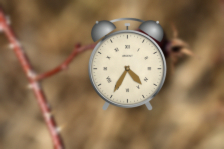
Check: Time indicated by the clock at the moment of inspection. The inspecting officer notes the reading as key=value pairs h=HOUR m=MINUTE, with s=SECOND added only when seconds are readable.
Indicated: h=4 m=35
